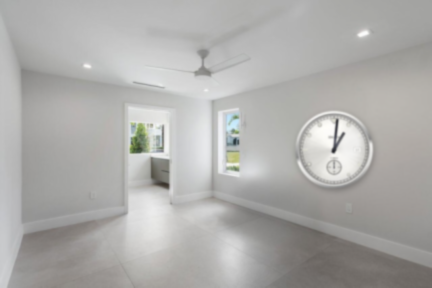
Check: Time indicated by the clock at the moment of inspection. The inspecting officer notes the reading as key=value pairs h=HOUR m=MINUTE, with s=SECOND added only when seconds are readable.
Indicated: h=1 m=1
